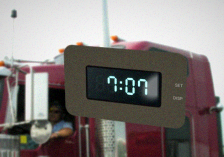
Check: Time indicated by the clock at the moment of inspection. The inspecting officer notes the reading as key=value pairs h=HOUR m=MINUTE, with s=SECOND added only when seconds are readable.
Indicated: h=7 m=7
